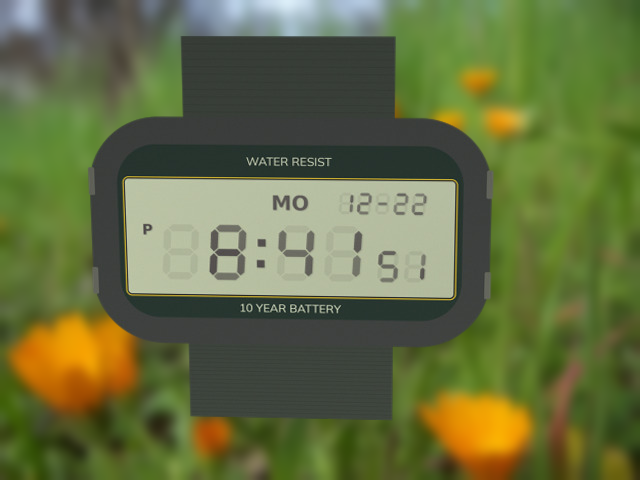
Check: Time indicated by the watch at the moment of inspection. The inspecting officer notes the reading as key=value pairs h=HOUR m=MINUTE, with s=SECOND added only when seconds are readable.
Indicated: h=8 m=41 s=51
